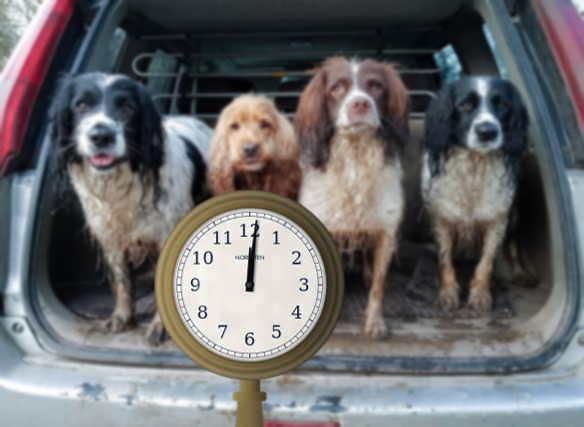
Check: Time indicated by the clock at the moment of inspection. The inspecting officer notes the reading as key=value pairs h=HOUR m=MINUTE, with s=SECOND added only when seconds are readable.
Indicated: h=12 m=1
